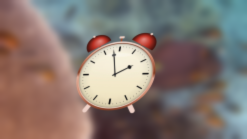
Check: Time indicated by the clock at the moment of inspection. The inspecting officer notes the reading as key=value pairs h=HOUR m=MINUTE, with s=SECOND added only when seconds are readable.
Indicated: h=1 m=58
